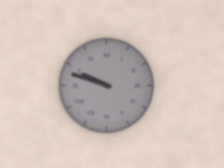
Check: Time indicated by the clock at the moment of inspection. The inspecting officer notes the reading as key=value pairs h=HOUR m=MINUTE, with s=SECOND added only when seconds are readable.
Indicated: h=9 m=48
